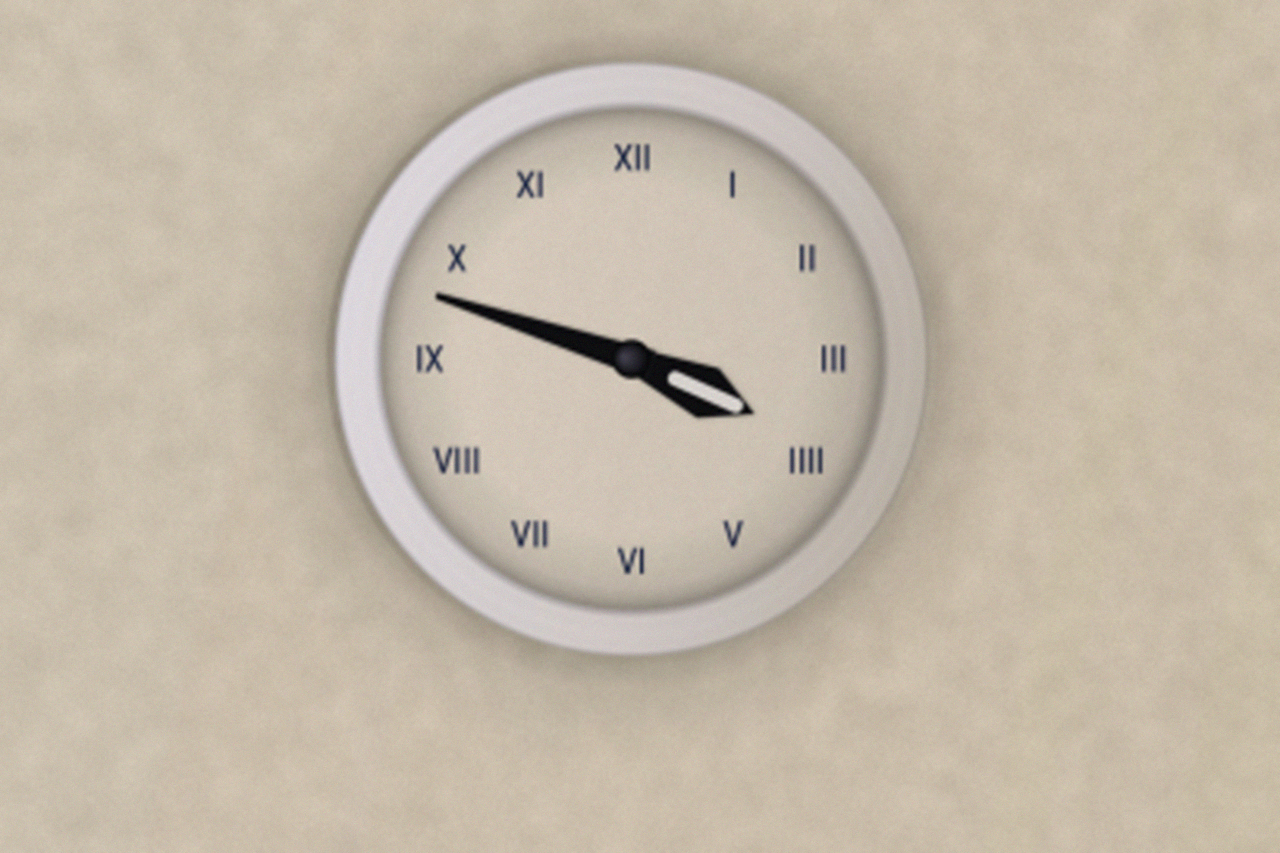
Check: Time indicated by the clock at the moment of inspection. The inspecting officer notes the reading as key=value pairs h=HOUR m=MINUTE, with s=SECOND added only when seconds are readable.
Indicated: h=3 m=48
